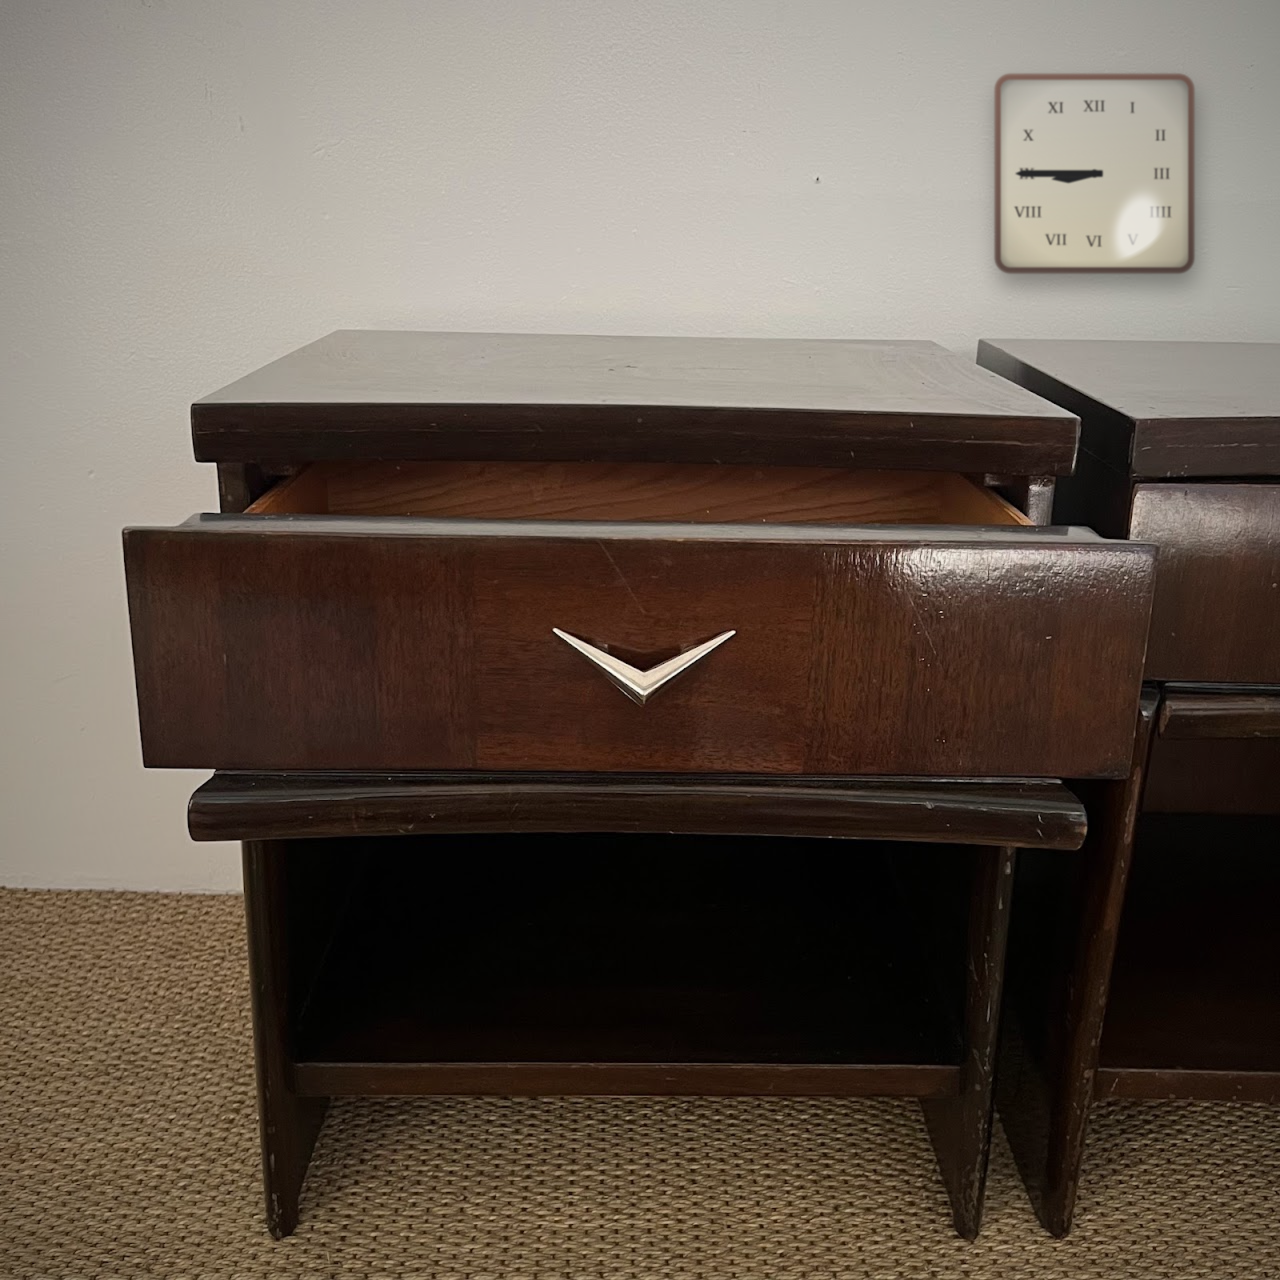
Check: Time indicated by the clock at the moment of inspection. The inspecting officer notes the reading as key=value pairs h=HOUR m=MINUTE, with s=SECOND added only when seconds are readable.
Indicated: h=8 m=45
